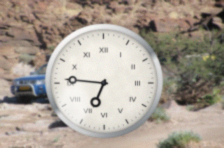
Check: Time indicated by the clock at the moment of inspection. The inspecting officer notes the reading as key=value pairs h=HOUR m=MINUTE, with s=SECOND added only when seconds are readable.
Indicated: h=6 m=46
